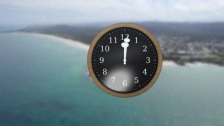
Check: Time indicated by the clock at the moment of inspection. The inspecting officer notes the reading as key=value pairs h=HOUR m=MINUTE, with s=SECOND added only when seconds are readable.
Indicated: h=12 m=1
